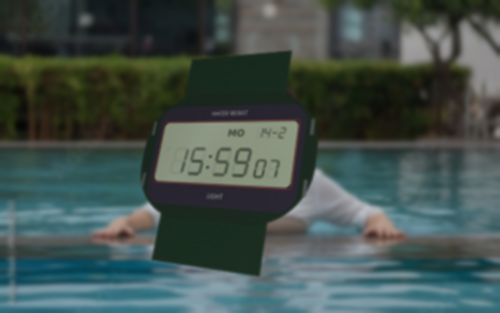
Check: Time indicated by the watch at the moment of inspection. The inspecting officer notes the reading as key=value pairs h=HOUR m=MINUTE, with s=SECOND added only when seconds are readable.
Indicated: h=15 m=59 s=7
